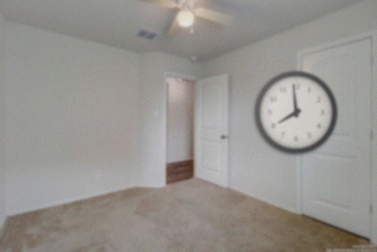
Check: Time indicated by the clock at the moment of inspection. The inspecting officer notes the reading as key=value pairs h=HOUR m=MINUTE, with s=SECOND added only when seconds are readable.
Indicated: h=7 m=59
